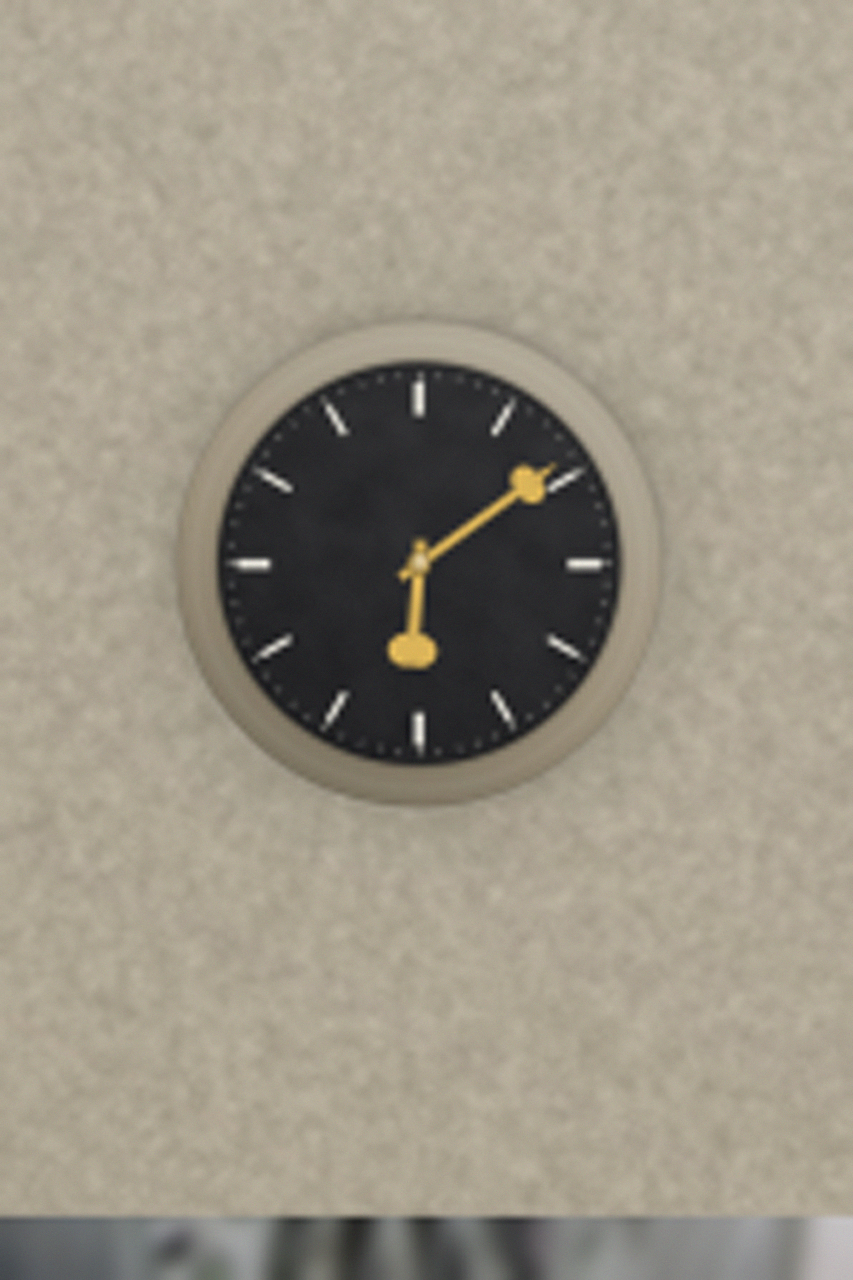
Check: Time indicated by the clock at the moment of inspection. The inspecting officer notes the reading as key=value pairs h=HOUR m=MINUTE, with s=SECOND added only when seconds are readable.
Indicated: h=6 m=9
